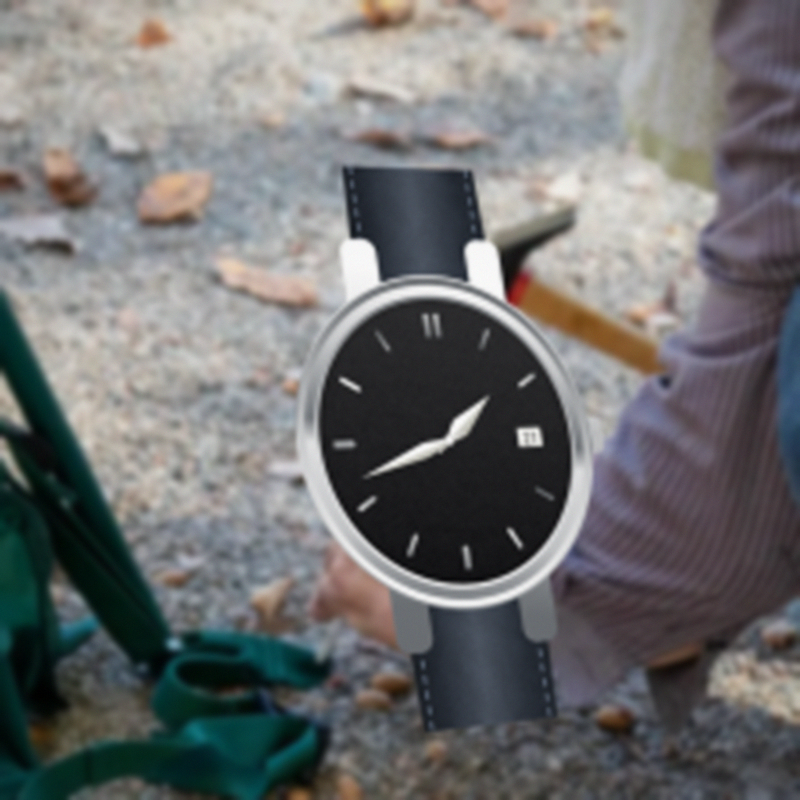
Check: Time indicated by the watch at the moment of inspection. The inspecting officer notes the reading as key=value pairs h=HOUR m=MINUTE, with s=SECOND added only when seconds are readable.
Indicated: h=1 m=42
